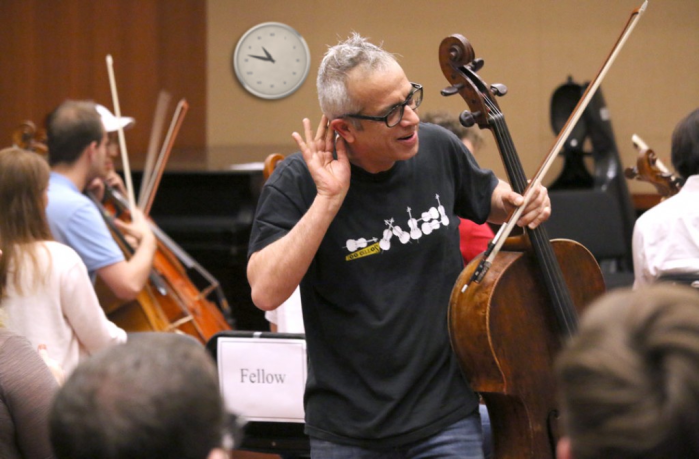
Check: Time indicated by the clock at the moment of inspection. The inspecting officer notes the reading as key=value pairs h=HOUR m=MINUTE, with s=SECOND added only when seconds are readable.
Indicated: h=10 m=47
